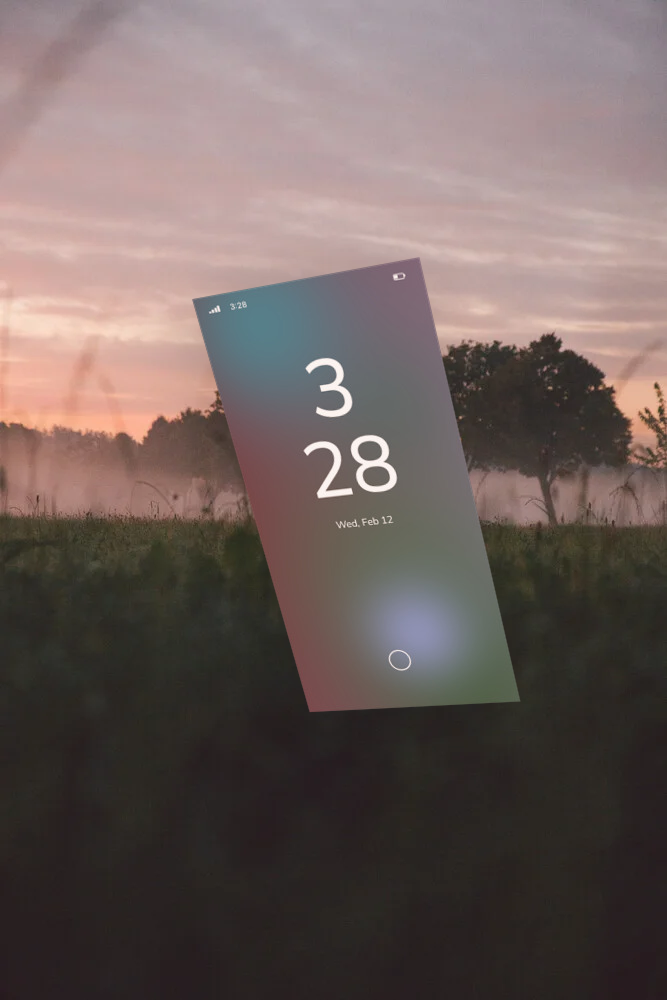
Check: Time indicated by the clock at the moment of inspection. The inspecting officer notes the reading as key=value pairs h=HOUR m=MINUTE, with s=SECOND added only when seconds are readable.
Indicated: h=3 m=28
